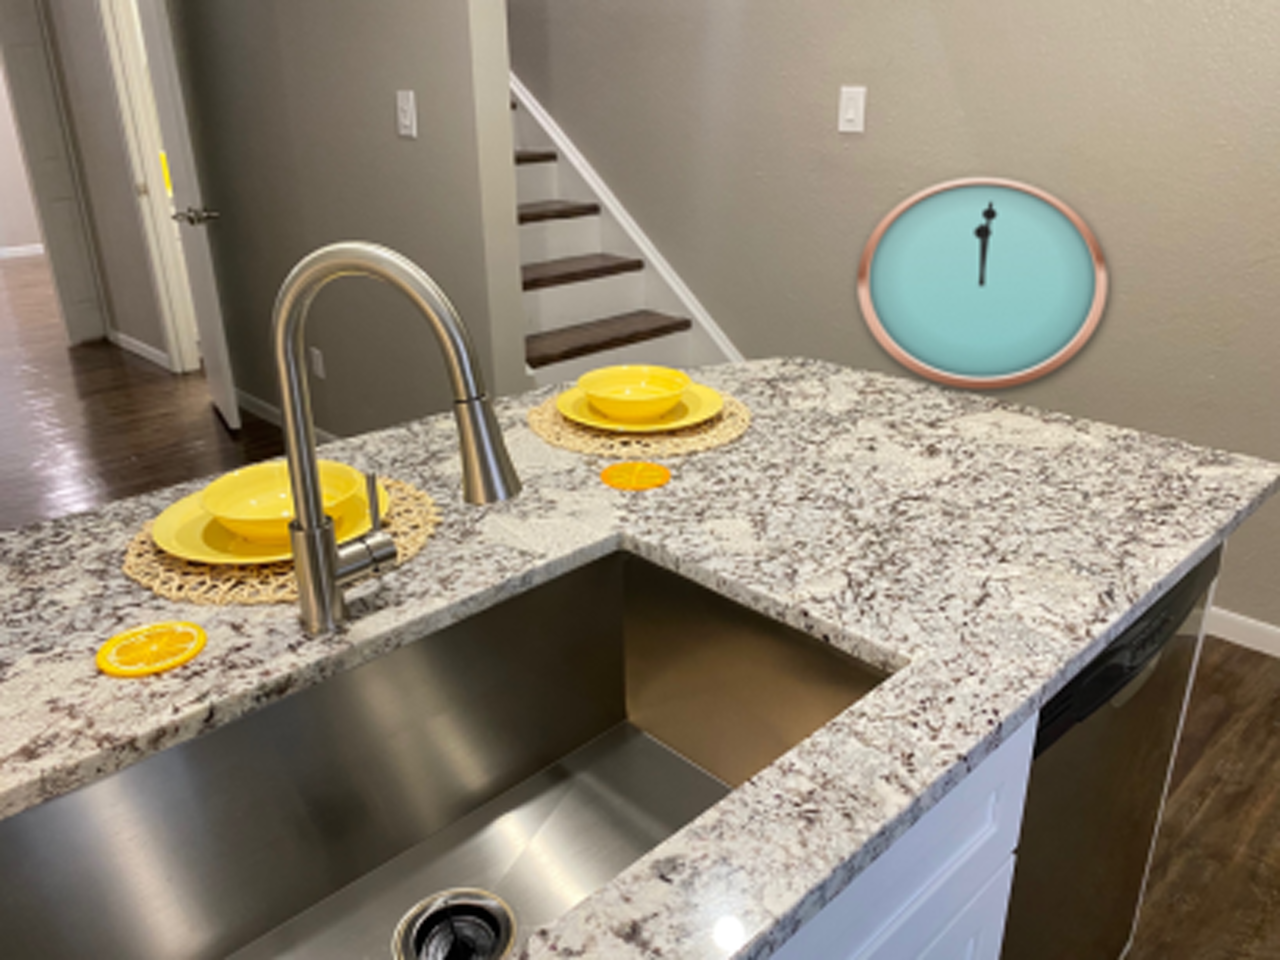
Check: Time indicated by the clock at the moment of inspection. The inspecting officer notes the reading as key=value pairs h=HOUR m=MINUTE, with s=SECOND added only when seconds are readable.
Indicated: h=12 m=1
